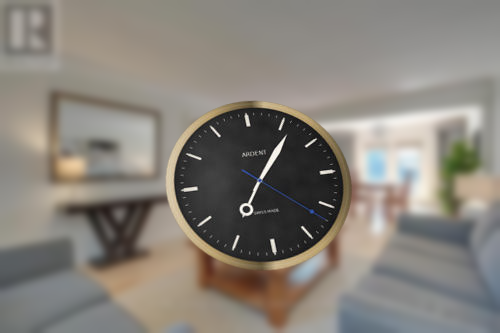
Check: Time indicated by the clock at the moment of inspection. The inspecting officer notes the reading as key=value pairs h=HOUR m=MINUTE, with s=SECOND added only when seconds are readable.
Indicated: h=7 m=6 s=22
